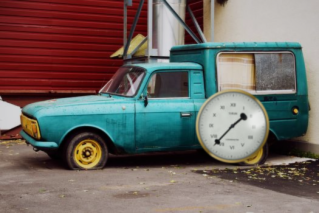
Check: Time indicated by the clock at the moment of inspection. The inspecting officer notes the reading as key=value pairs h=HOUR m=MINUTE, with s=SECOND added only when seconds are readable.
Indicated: h=1 m=37
